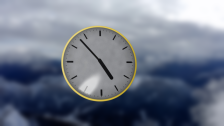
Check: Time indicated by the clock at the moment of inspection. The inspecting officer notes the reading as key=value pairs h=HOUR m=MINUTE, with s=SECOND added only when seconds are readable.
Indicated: h=4 m=53
